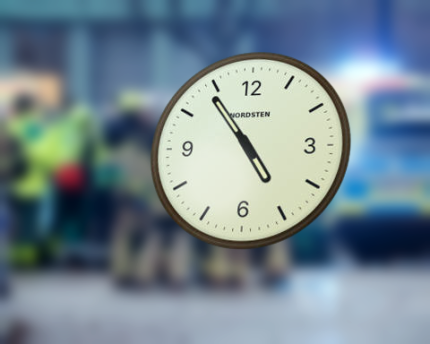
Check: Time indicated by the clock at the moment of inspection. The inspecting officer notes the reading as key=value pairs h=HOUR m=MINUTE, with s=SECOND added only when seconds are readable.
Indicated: h=4 m=54
